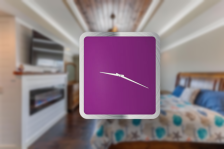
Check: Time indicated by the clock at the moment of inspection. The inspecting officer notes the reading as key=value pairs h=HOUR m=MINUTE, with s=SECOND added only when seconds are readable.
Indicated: h=9 m=19
